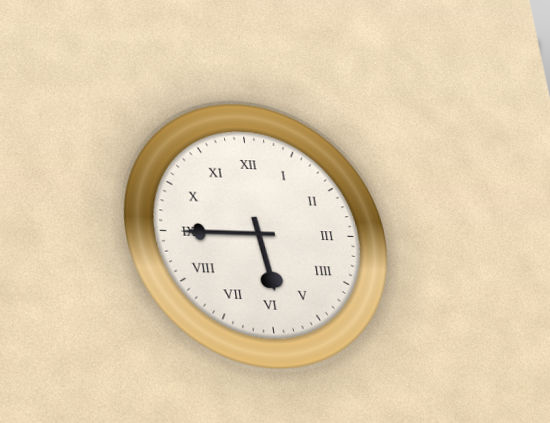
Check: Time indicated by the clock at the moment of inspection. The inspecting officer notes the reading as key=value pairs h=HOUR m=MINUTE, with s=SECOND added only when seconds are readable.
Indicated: h=5 m=45
